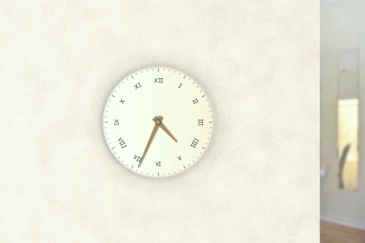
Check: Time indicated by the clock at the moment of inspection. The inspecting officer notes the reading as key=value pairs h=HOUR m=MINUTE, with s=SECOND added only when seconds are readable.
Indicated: h=4 m=34
